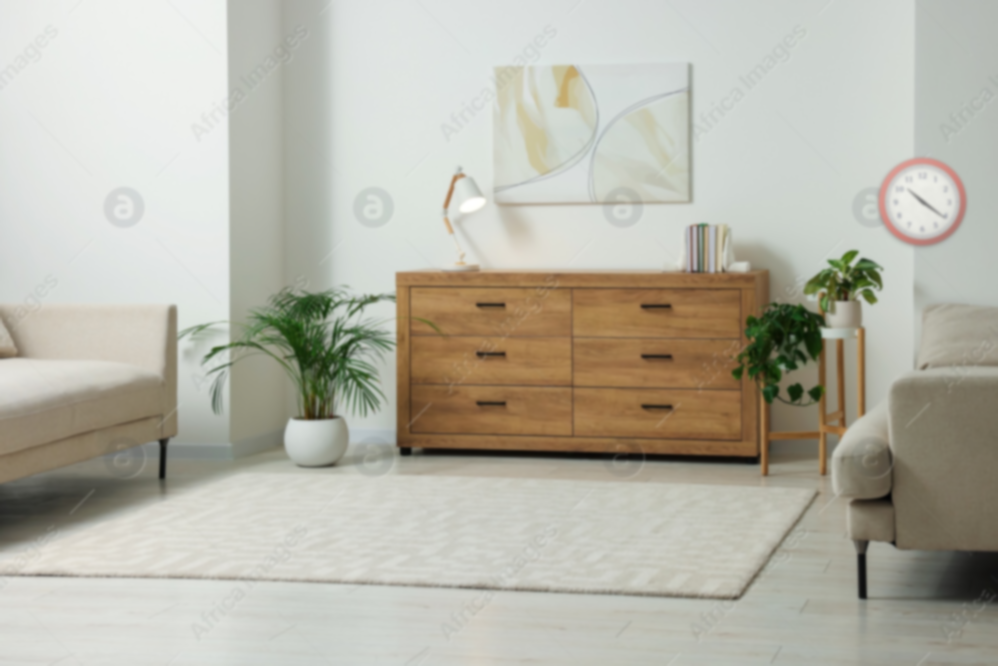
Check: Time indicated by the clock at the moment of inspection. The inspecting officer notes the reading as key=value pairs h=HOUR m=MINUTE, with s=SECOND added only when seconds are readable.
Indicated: h=10 m=21
